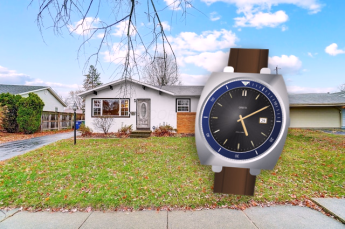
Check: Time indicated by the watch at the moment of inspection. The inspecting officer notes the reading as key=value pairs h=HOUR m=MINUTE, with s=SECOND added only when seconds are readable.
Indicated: h=5 m=10
